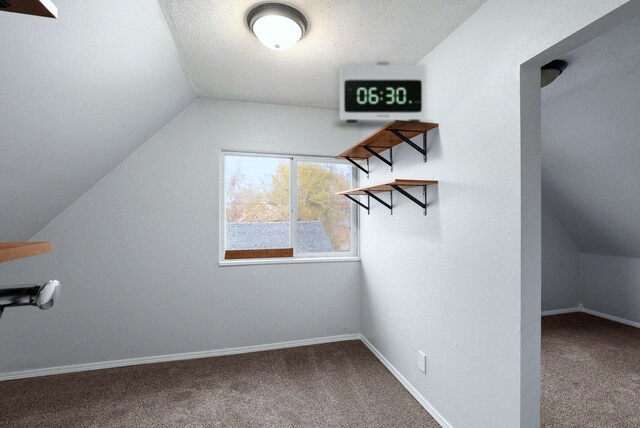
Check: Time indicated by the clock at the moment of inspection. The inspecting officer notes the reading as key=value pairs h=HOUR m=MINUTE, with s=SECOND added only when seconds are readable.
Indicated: h=6 m=30
